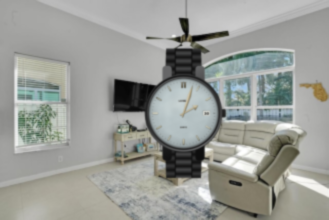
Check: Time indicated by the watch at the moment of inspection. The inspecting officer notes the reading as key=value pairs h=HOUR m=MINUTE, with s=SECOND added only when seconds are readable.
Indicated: h=2 m=3
